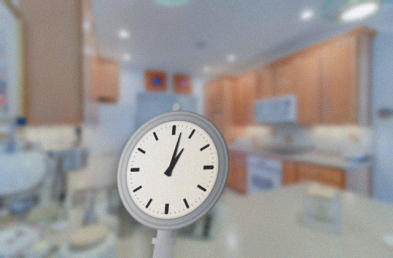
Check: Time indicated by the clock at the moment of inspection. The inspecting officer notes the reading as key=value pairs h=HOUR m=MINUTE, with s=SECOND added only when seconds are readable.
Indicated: h=1 m=2
